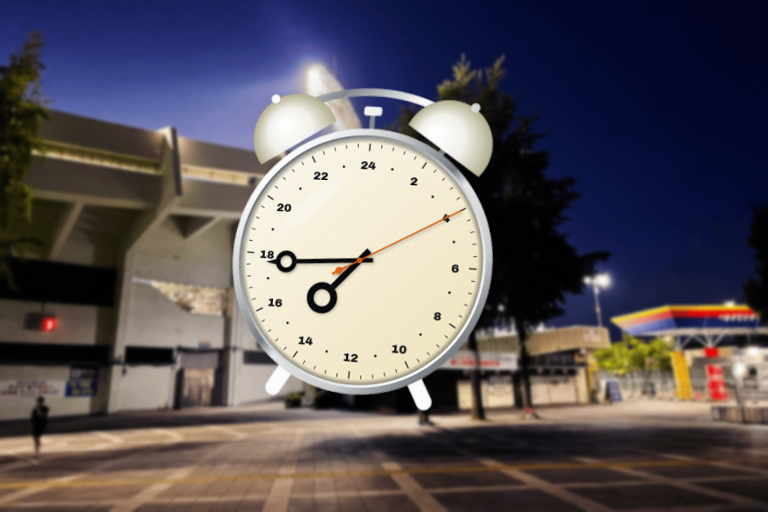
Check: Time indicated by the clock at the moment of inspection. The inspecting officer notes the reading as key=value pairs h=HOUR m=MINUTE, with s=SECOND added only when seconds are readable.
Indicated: h=14 m=44 s=10
